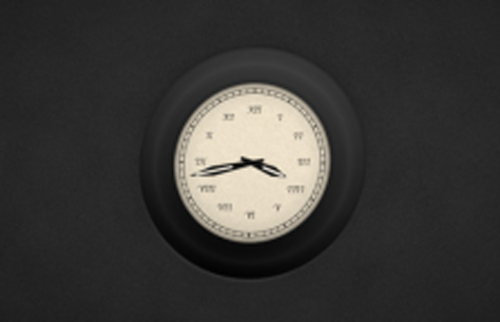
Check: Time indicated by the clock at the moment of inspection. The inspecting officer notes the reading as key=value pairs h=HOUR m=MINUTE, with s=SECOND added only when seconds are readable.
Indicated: h=3 m=43
